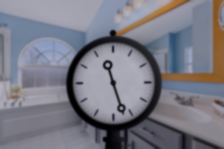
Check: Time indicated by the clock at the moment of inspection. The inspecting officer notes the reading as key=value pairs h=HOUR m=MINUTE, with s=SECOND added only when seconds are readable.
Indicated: h=11 m=27
